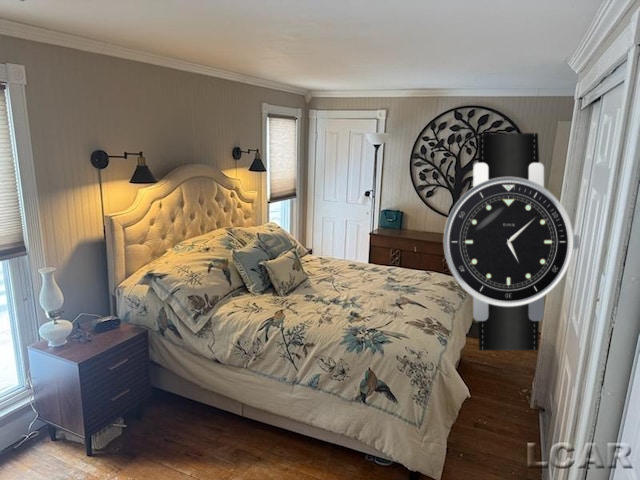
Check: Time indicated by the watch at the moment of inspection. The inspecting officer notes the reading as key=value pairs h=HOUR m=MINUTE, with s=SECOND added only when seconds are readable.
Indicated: h=5 m=8
